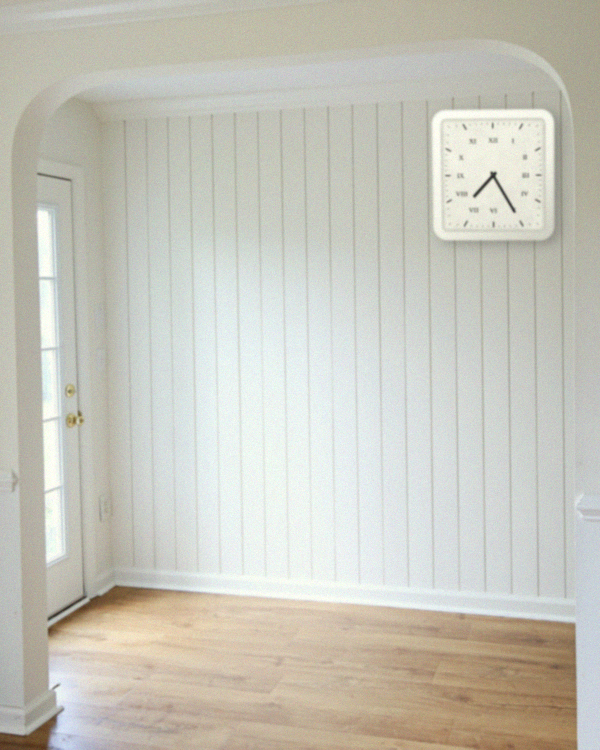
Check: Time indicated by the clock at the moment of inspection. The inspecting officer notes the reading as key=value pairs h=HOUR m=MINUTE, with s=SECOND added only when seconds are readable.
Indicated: h=7 m=25
